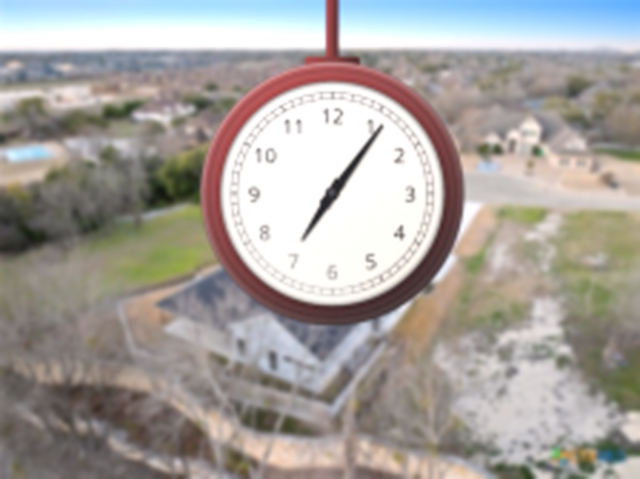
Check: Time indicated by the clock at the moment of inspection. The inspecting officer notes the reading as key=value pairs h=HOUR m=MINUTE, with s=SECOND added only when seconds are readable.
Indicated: h=7 m=6
